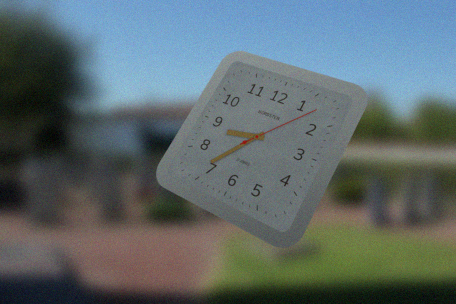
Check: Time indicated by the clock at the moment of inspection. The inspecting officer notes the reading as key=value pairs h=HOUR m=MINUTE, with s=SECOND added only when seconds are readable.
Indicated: h=8 m=36 s=7
